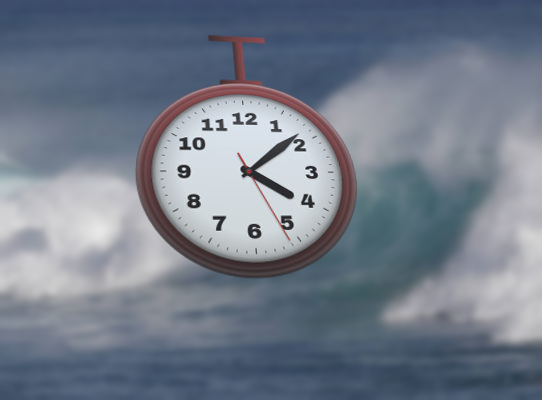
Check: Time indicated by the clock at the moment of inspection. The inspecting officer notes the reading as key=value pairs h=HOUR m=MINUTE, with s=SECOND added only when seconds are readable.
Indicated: h=4 m=8 s=26
